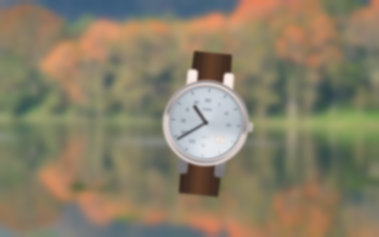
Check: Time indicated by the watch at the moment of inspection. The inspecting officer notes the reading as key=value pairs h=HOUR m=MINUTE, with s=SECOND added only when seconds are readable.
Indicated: h=10 m=39
